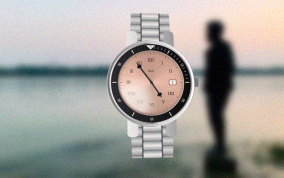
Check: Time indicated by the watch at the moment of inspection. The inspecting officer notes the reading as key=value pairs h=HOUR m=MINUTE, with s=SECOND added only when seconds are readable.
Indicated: h=4 m=54
